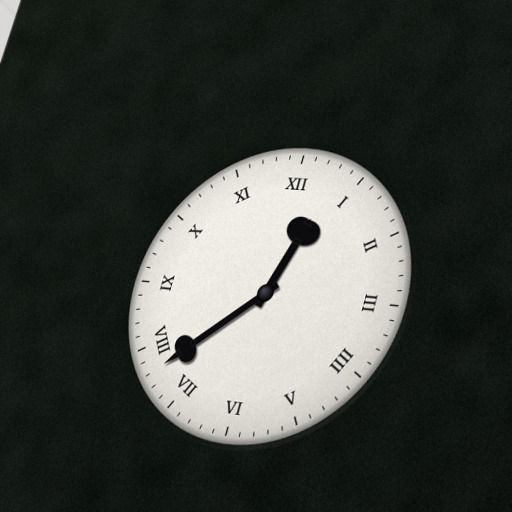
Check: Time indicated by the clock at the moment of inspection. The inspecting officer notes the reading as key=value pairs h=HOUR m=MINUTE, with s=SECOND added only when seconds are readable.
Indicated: h=12 m=38
